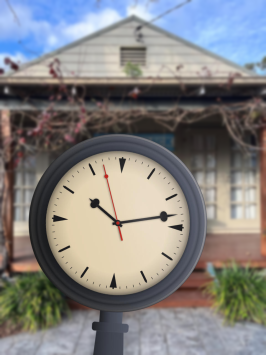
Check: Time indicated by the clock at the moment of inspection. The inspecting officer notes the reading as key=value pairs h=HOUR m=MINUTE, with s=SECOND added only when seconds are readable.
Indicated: h=10 m=12 s=57
